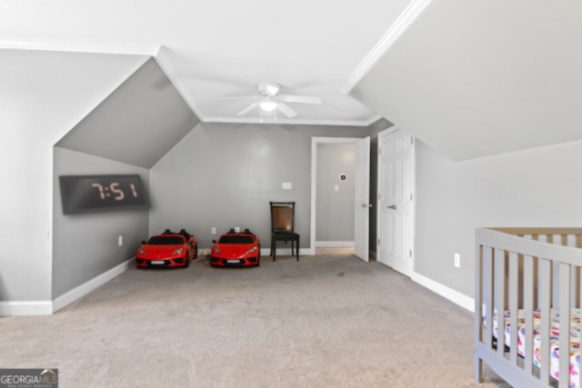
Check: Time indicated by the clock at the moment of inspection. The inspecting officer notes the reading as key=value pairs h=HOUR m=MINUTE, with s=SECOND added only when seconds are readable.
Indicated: h=7 m=51
